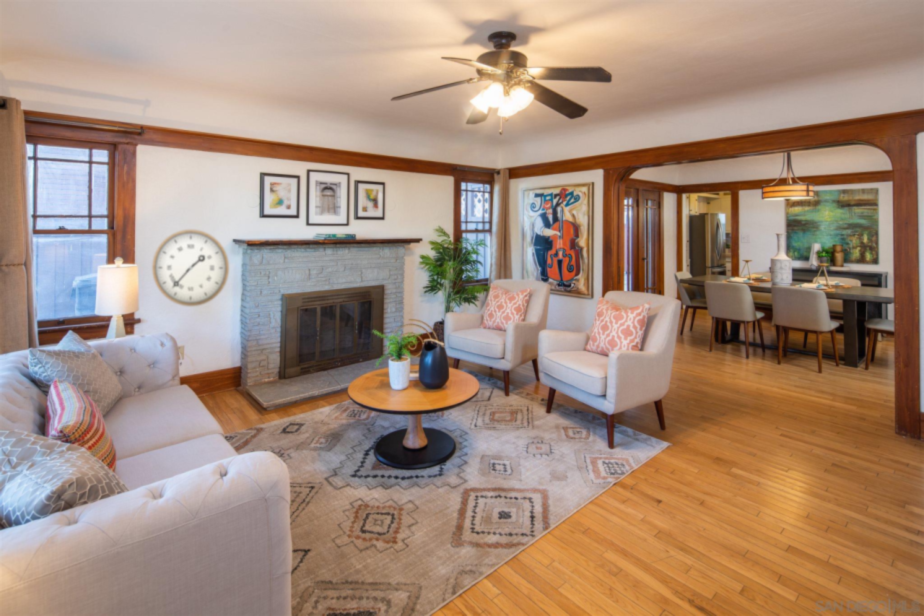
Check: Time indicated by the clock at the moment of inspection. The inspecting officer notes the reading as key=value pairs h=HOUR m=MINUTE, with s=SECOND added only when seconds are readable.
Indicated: h=1 m=37
